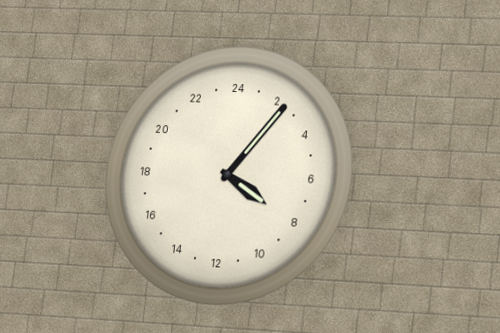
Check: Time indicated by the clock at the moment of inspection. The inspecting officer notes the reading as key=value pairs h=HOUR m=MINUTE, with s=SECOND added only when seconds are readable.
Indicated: h=8 m=6
